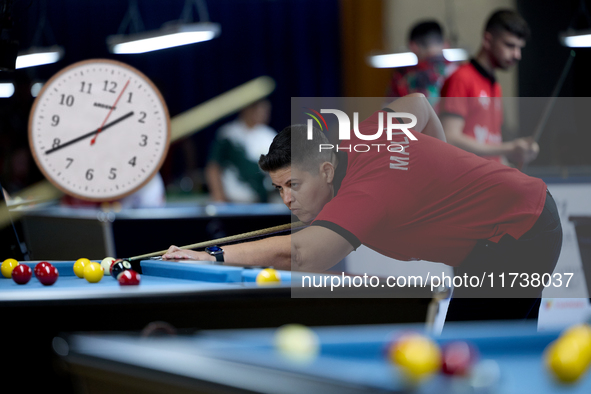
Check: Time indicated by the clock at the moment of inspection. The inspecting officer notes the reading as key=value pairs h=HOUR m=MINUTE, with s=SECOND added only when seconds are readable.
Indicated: h=1 m=39 s=3
